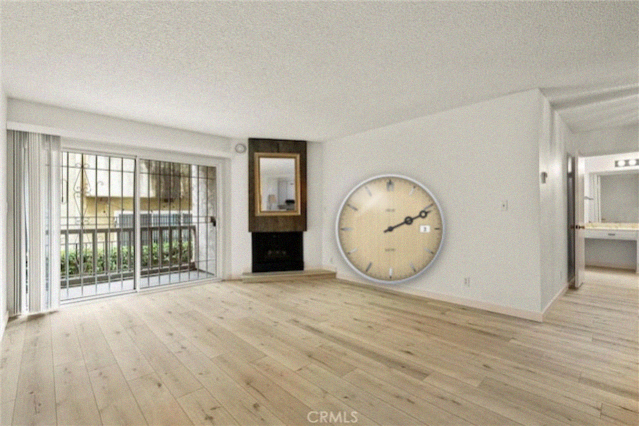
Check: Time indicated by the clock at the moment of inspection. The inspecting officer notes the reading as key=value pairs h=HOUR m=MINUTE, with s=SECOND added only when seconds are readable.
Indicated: h=2 m=11
